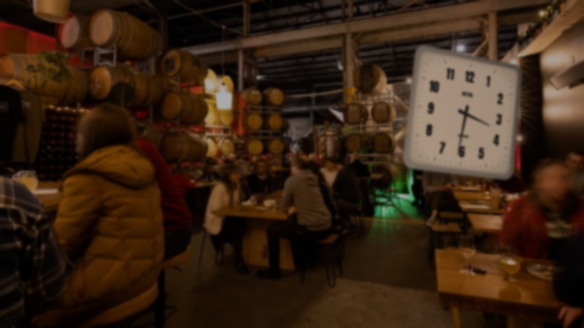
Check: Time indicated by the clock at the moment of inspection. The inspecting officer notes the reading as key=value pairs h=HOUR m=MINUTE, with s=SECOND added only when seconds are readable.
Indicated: h=3 m=31
